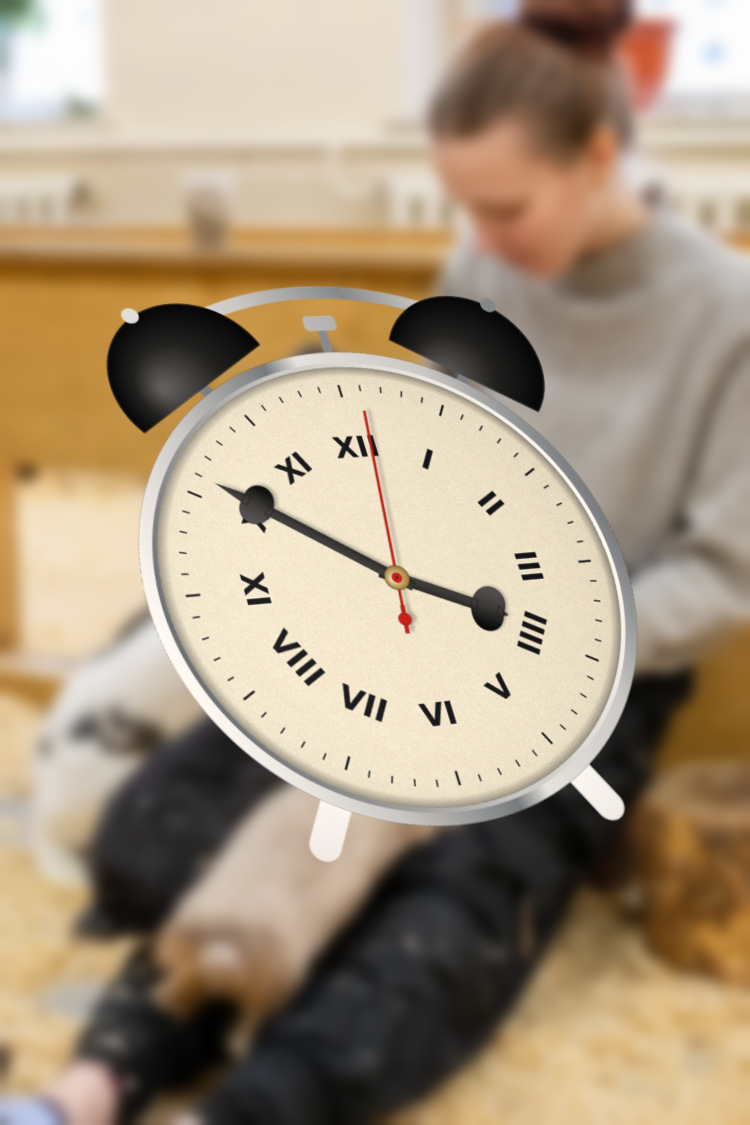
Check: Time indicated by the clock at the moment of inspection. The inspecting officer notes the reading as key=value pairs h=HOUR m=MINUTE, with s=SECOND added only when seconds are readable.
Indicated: h=3 m=51 s=1
